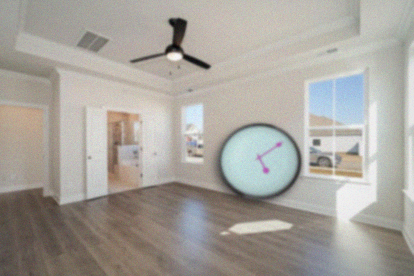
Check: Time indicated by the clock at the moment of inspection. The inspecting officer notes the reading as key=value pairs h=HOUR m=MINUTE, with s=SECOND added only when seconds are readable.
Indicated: h=5 m=9
